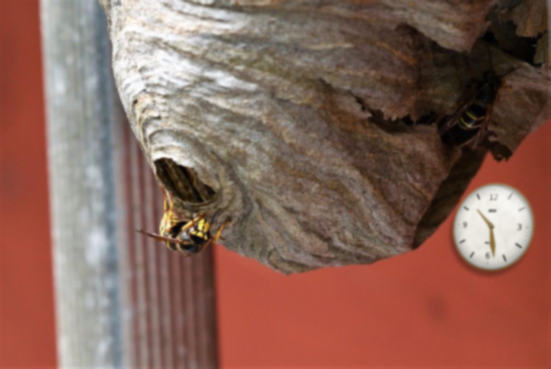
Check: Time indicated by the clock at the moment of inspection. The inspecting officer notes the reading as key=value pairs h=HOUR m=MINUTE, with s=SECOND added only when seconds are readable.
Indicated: h=10 m=28
